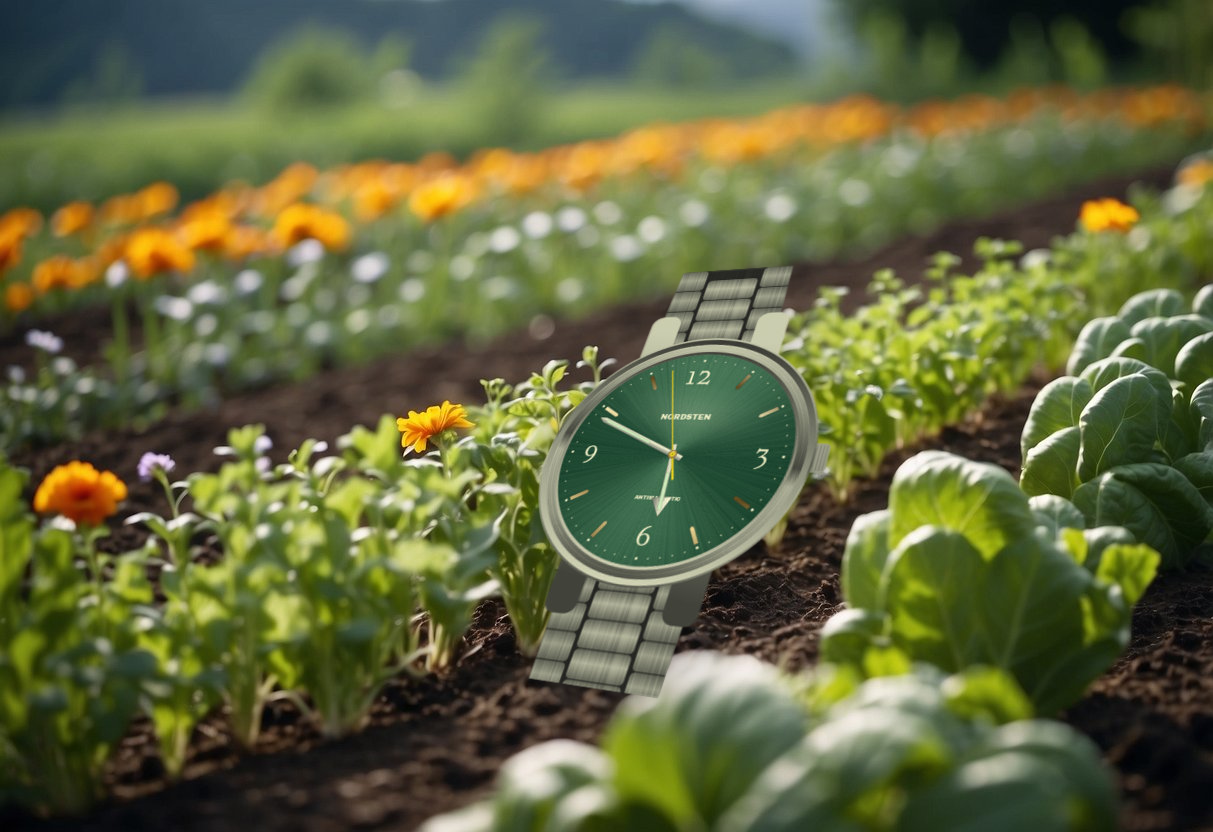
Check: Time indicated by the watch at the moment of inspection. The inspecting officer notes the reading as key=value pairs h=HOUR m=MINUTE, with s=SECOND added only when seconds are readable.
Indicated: h=5 m=48 s=57
